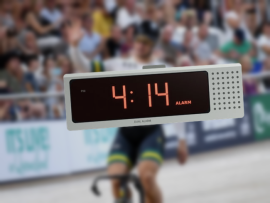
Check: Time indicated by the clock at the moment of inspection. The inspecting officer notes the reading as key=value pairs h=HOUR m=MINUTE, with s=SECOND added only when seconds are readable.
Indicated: h=4 m=14
